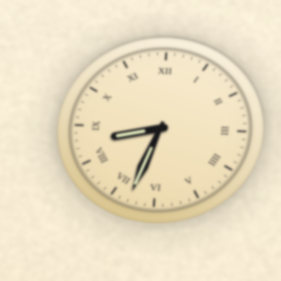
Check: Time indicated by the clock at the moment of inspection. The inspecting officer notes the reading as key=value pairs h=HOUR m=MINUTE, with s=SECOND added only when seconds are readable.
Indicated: h=8 m=33
